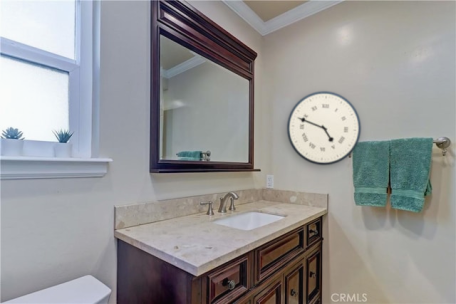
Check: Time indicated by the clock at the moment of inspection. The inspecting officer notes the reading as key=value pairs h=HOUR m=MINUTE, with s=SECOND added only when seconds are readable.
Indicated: h=4 m=48
